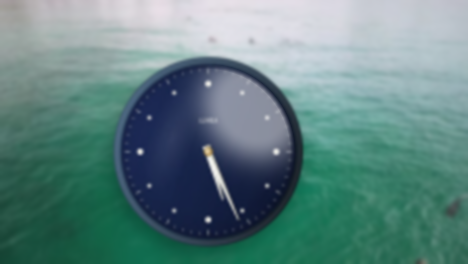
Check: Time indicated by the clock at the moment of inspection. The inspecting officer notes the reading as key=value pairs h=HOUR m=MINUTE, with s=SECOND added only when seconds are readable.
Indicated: h=5 m=26
